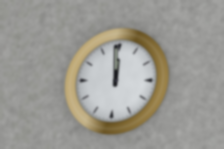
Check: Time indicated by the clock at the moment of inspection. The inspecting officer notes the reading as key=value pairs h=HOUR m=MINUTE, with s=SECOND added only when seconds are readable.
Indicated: h=11 m=59
